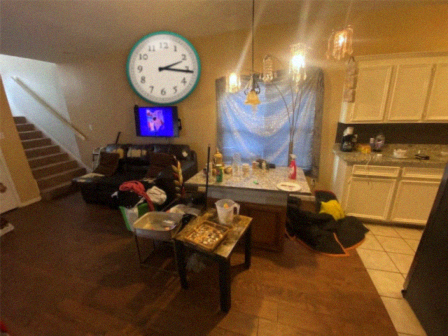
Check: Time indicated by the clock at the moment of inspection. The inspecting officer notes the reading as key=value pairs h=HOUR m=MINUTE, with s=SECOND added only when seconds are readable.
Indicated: h=2 m=16
